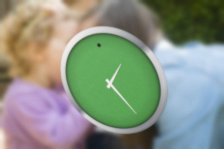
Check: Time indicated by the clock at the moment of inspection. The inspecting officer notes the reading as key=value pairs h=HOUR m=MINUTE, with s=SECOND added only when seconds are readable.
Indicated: h=1 m=25
